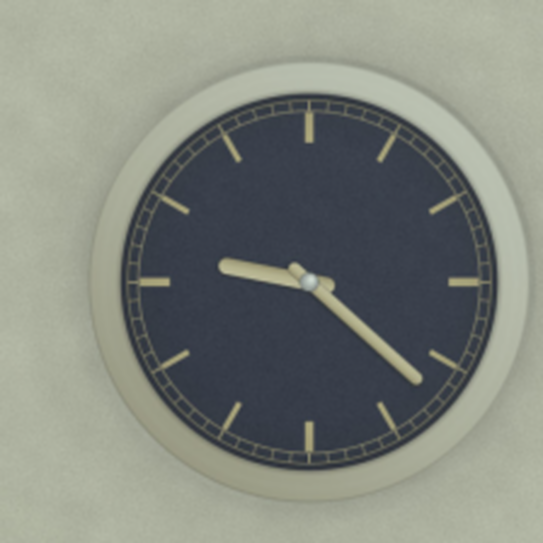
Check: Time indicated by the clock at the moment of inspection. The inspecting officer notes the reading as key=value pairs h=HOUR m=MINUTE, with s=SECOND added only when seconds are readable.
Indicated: h=9 m=22
